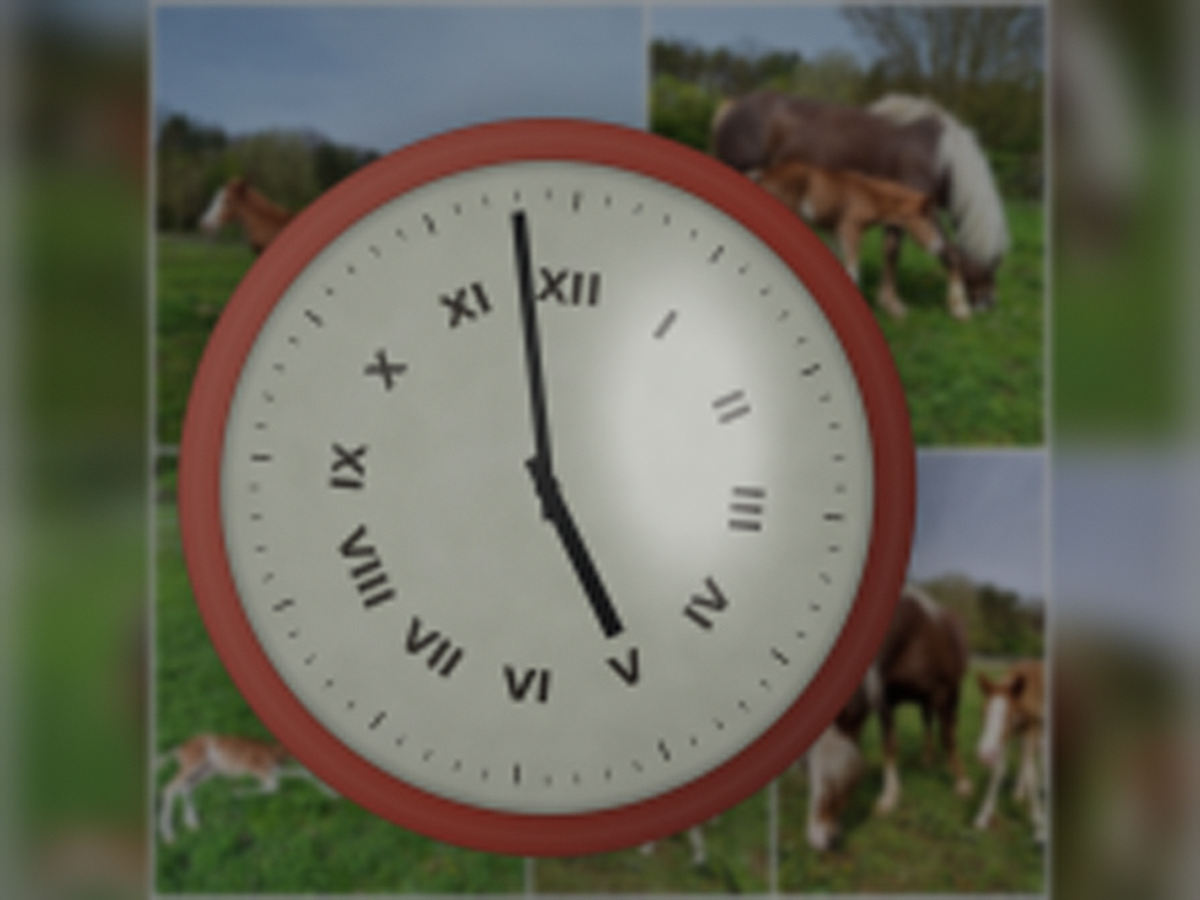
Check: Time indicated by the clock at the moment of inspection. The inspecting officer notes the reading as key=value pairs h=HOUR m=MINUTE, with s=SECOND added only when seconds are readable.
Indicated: h=4 m=58
